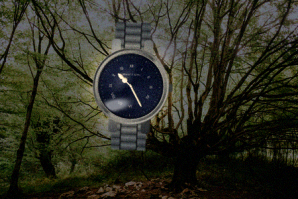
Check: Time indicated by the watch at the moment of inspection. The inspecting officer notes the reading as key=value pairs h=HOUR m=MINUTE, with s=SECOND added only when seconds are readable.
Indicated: h=10 m=25
